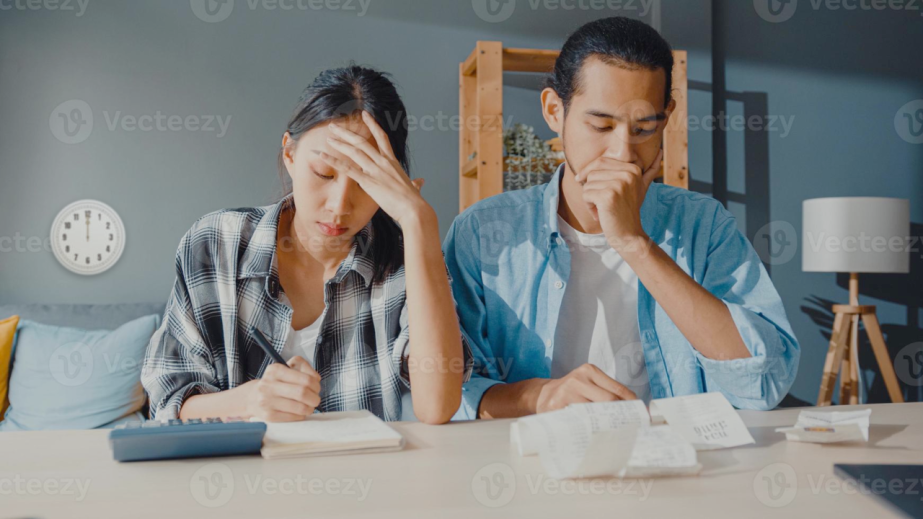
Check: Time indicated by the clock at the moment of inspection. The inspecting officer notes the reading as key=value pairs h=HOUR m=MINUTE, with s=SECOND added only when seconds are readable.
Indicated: h=12 m=0
